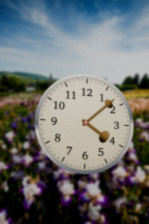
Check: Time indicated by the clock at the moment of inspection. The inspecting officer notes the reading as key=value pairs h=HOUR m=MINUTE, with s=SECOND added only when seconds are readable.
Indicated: h=4 m=8
